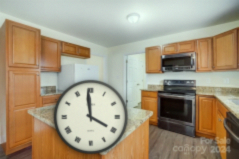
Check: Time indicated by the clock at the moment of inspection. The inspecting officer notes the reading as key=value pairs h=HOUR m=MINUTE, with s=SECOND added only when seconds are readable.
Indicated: h=3 m=59
